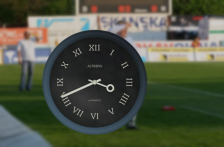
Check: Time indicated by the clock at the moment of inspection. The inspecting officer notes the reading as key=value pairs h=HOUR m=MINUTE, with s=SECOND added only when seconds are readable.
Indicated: h=3 m=41
